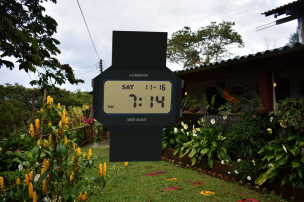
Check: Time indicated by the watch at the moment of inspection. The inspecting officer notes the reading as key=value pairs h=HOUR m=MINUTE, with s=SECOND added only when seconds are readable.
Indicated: h=7 m=14
